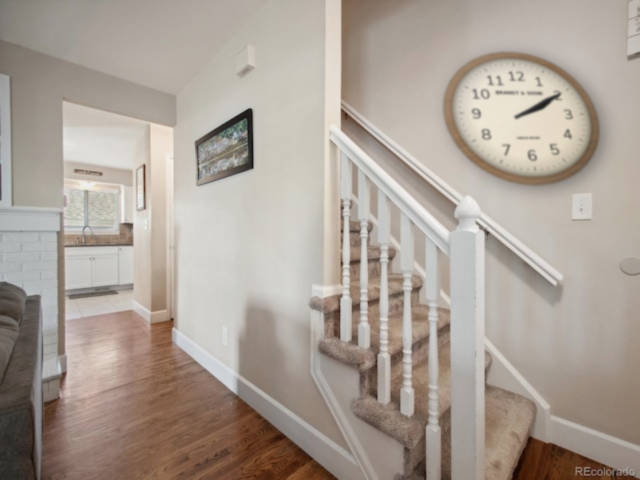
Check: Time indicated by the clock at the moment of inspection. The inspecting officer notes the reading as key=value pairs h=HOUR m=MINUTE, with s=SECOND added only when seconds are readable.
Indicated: h=2 m=10
